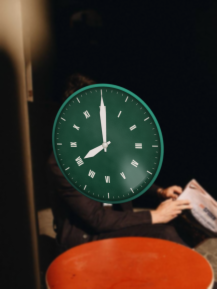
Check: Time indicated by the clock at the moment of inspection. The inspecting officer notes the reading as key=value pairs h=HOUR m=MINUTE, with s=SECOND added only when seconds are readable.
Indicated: h=8 m=0
